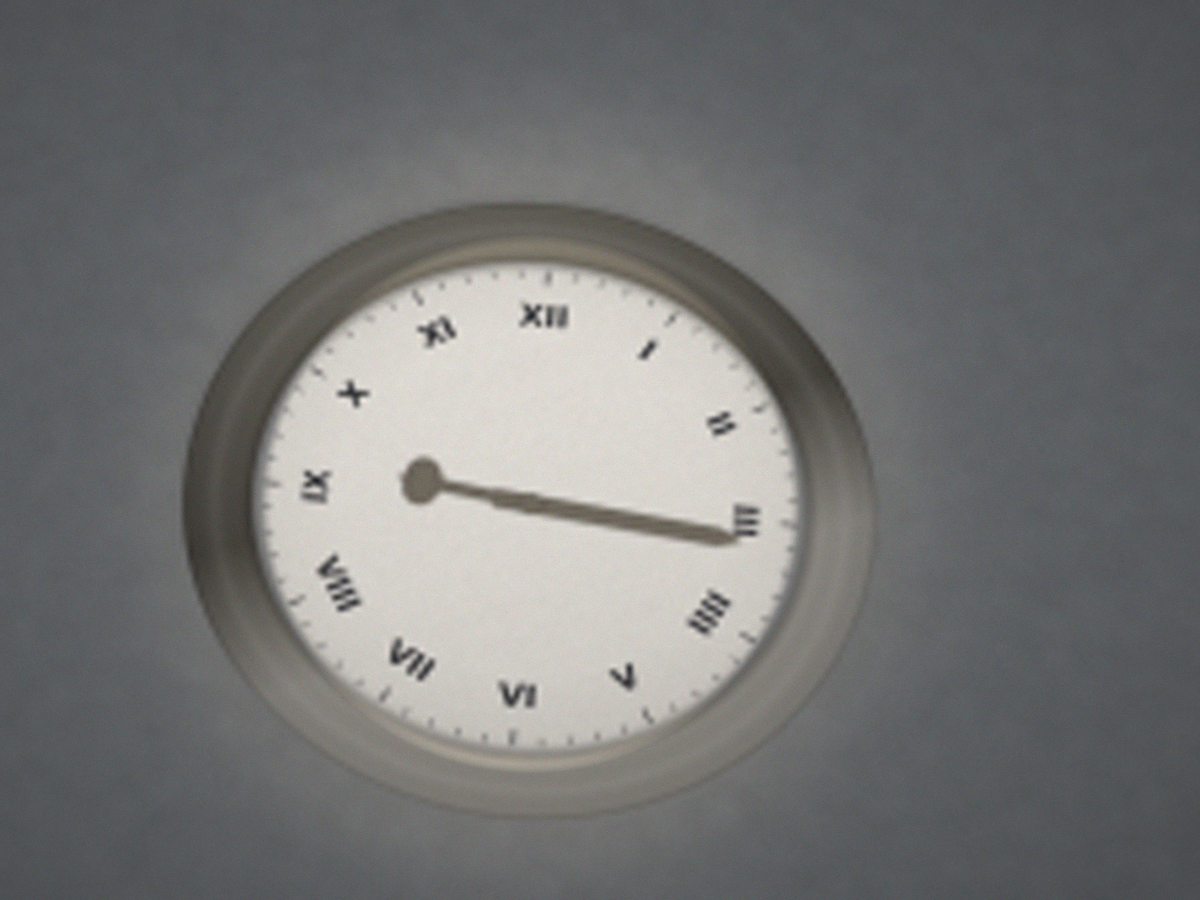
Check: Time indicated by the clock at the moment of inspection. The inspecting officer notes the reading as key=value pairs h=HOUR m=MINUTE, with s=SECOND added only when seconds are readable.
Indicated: h=9 m=16
